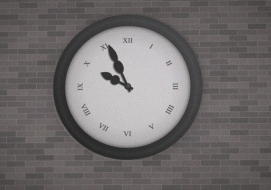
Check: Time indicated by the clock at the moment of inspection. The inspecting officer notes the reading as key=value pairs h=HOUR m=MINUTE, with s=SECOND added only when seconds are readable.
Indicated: h=9 m=56
